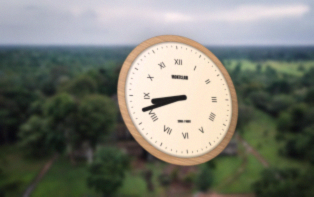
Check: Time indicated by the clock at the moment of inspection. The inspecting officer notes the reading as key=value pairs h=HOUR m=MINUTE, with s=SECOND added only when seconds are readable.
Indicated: h=8 m=42
